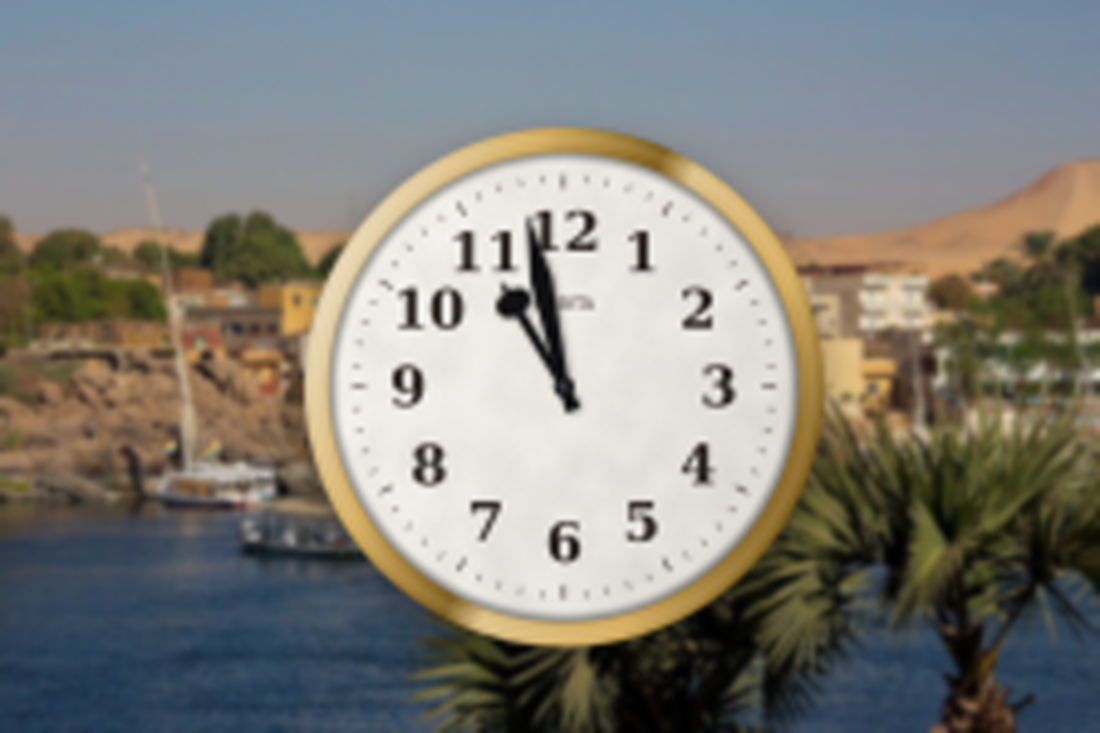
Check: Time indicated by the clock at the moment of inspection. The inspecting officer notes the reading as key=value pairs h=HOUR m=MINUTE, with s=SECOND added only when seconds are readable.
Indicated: h=10 m=58
